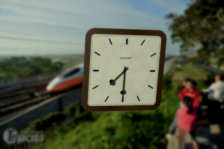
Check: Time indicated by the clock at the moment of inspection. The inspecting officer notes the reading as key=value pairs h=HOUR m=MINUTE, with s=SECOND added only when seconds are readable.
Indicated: h=7 m=30
